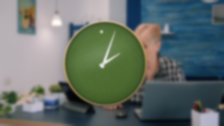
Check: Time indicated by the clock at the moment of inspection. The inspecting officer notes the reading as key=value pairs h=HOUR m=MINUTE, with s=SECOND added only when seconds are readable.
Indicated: h=2 m=4
